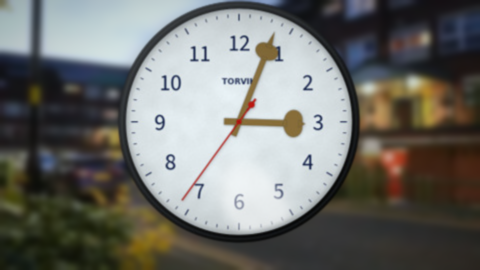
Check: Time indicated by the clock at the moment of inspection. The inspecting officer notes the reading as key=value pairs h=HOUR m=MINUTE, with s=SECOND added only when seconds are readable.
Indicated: h=3 m=3 s=36
